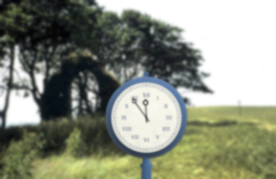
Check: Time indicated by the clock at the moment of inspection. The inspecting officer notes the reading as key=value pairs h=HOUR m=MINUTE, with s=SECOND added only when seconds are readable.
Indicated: h=11 m=54
